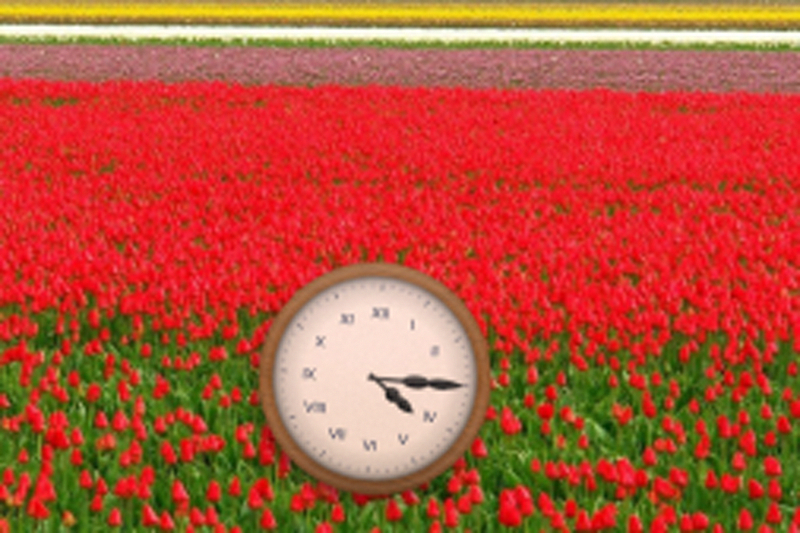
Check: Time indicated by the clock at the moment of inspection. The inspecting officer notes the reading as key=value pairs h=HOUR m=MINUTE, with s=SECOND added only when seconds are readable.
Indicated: h=4 m=15
